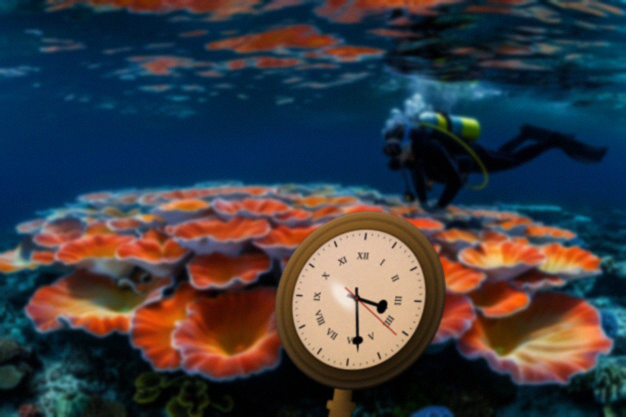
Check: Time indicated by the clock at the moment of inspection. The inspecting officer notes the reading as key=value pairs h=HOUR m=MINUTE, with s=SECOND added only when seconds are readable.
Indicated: h=3 m=28 s=21
